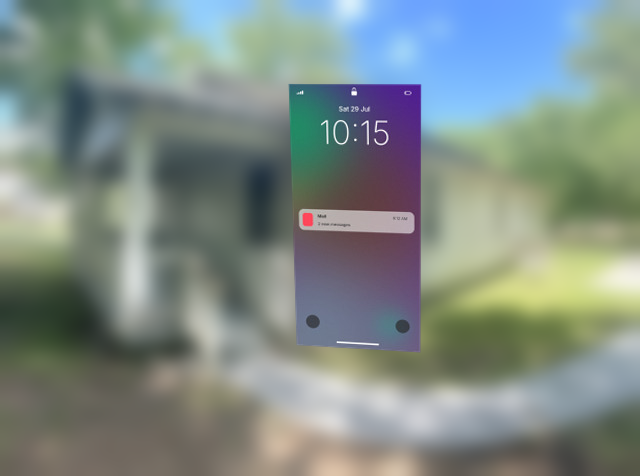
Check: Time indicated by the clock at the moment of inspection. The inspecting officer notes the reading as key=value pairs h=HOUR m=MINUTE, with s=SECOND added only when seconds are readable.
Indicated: h=10 m=15
